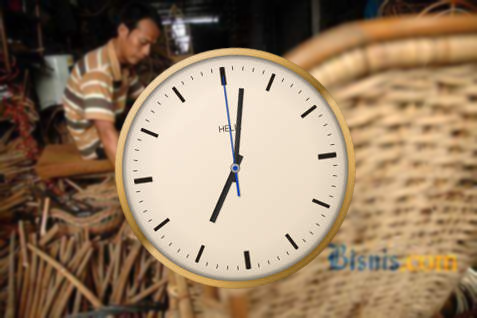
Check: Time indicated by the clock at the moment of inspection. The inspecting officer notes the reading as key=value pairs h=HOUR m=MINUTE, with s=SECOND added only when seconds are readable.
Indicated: h=7 m=2 s=0
